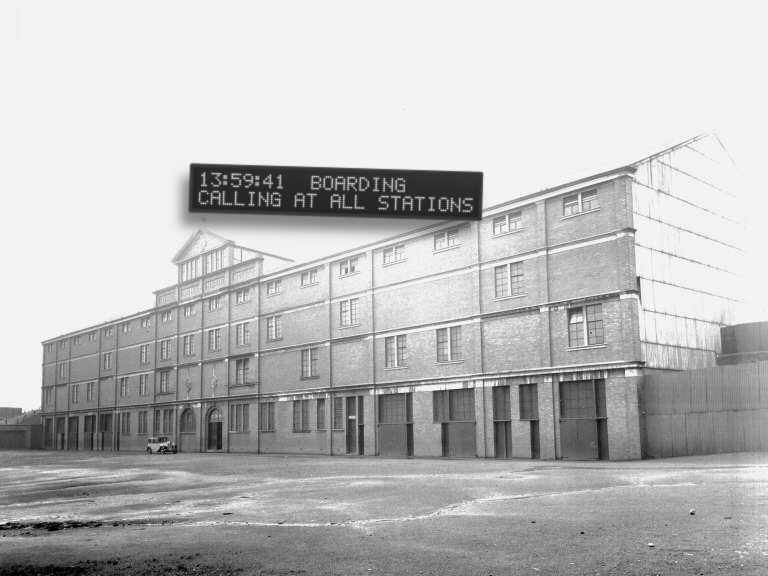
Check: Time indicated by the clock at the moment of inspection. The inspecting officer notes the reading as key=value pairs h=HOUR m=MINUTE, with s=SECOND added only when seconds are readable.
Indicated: h=13 m=59 s=41
